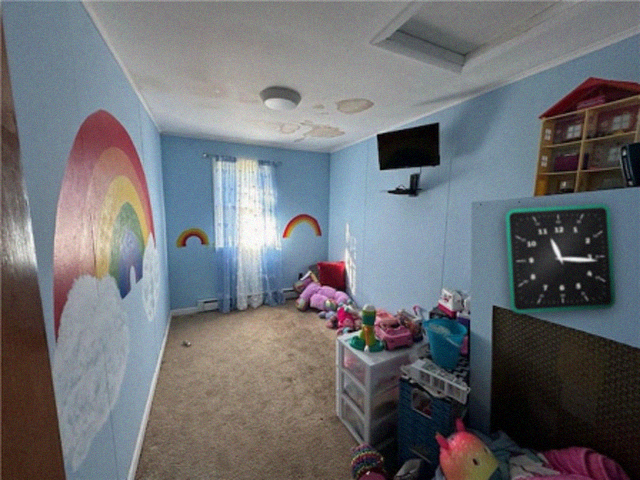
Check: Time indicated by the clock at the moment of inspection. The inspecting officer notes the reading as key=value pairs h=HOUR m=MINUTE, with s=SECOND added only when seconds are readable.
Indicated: h=11 m=16
